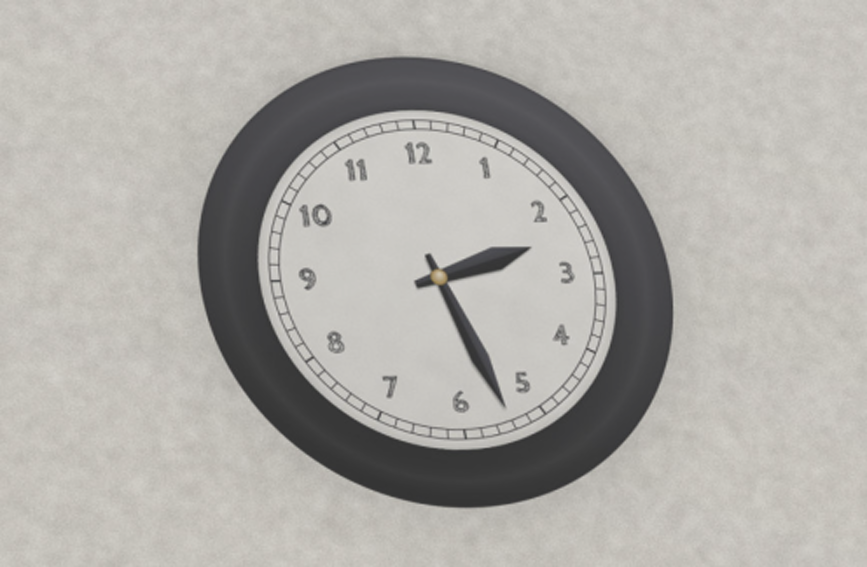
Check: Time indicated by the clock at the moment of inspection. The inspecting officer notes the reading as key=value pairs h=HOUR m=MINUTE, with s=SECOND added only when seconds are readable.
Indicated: h=2 m=27
